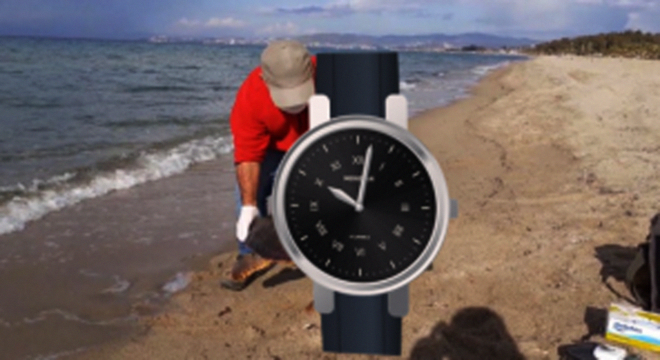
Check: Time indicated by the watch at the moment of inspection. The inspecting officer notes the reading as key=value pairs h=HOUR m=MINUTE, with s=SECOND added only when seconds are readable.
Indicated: h=10 m=2
